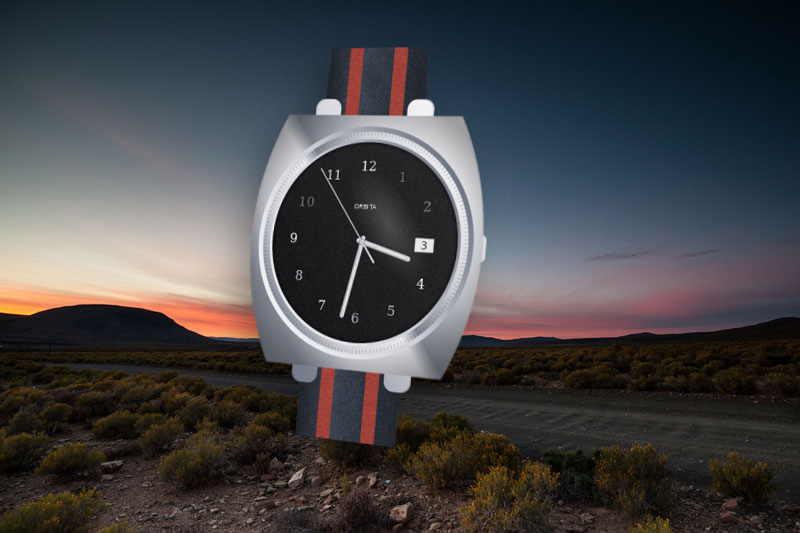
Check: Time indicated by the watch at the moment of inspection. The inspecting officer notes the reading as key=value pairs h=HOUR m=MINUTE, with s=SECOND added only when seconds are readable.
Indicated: h=3 m=31 s=54
